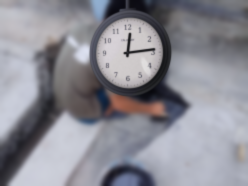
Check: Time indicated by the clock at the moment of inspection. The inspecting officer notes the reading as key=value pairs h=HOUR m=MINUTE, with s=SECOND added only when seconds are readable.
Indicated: h=12 m=14
